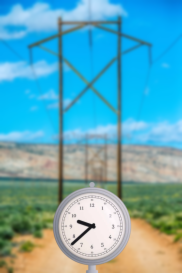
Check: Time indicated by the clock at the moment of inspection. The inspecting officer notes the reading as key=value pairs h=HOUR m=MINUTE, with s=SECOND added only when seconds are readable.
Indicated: h=9 m=38
